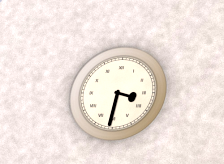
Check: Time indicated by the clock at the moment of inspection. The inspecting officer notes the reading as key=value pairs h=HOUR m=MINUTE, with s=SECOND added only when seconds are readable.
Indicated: h=3 m=31
